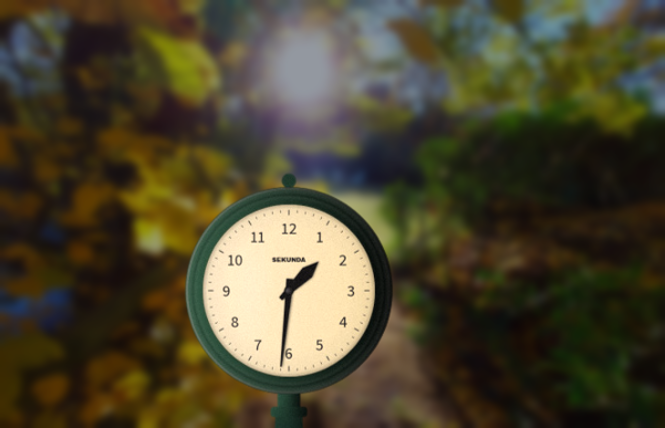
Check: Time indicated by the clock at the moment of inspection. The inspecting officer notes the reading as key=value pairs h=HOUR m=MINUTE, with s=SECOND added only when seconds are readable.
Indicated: h=1 m=31
